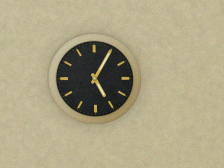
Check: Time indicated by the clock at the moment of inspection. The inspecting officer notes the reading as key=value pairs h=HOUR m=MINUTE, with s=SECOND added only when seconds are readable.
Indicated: h=5 m=5
